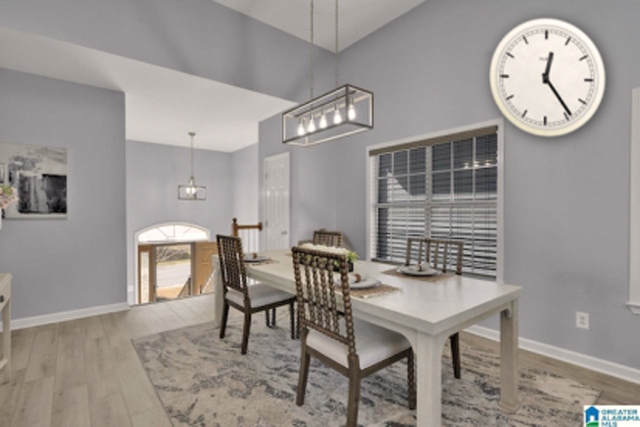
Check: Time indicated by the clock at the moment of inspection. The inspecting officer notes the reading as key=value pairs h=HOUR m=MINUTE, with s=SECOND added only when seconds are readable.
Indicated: h=12 m=24
